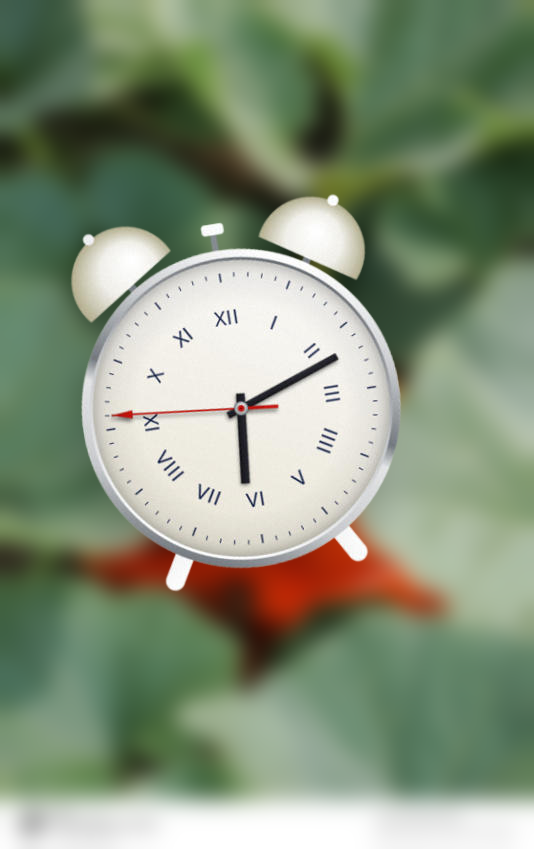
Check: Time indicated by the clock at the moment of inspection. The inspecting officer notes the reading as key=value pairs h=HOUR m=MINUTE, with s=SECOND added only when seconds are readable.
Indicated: h=6 m=11 s=46
